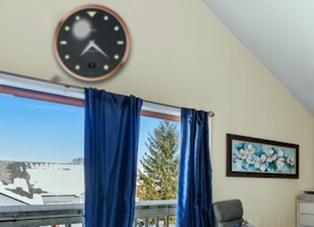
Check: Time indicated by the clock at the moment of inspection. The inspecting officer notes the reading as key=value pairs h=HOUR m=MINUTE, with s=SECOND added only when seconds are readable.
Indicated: h=7 m=22
